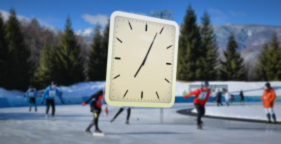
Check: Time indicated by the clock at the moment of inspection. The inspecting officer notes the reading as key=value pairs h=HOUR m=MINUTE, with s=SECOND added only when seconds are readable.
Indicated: h=7 m=4
